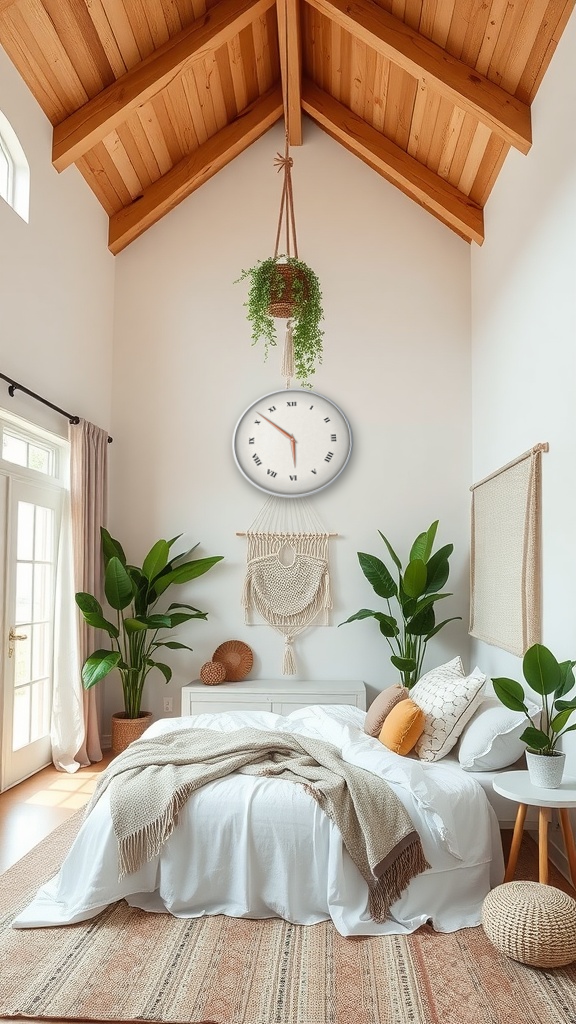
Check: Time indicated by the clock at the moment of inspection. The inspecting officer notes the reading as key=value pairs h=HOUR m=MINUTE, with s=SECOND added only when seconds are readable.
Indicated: h=5 m=52
